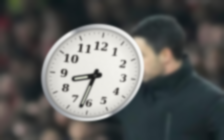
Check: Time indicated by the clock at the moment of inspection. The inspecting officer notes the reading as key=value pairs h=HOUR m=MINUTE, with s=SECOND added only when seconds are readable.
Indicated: h=8 m=32
